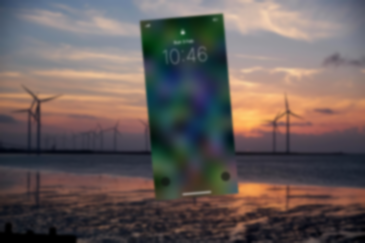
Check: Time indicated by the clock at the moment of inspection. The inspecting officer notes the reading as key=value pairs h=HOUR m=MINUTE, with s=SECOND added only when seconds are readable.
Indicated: h=10 m=46
